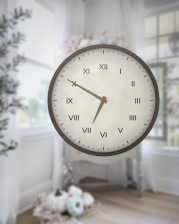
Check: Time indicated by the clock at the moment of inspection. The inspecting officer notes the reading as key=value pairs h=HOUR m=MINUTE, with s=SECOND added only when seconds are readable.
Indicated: h=6 m=50
